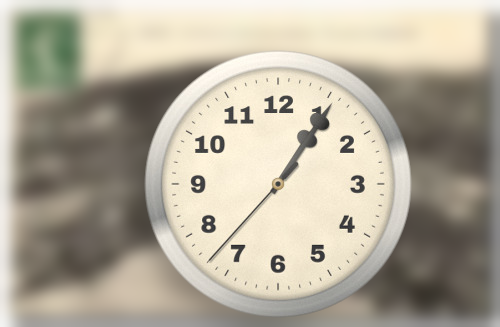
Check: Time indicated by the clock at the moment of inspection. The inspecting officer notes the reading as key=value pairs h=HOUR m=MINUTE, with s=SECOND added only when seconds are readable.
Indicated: h=1 m=5 s=37
